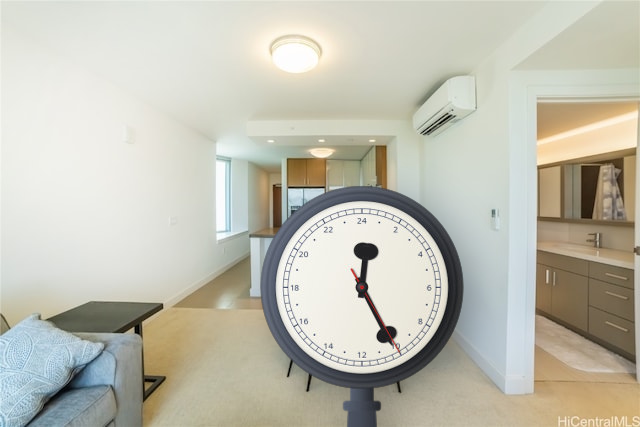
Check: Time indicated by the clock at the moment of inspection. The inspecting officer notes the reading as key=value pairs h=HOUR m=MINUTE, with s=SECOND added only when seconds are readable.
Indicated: h=0 m=25 s=25
